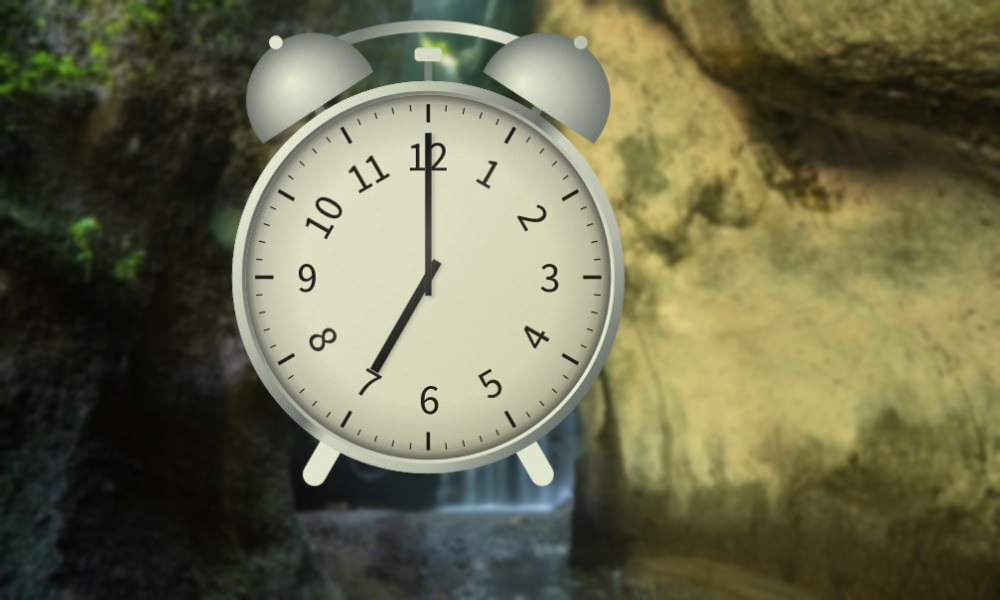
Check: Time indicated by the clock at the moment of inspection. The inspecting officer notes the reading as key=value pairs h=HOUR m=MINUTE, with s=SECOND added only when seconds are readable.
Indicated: h=7 m=0
